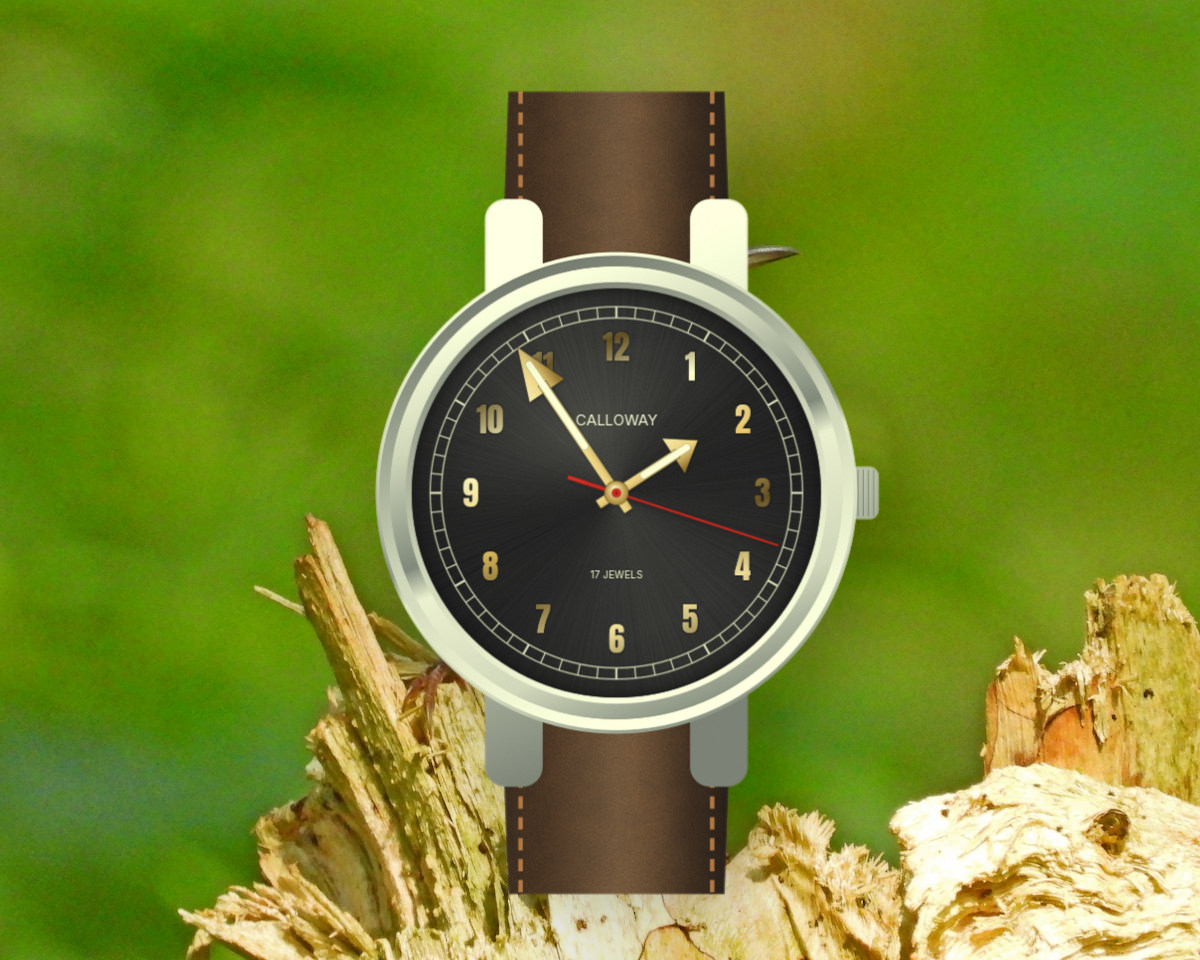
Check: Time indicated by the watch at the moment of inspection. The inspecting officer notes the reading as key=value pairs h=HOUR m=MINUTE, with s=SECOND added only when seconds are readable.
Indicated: h=1 m=54 s=18
